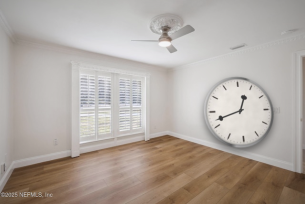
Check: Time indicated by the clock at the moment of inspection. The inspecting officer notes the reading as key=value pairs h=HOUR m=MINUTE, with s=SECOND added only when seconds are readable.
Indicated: h=12 m=42
